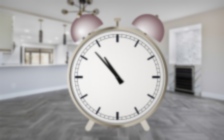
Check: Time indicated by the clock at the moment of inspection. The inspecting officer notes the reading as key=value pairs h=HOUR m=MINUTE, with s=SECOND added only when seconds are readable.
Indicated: h=10 m=53
